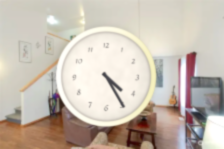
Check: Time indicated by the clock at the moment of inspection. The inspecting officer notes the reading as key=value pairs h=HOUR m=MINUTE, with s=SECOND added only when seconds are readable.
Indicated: h=4 m=25
